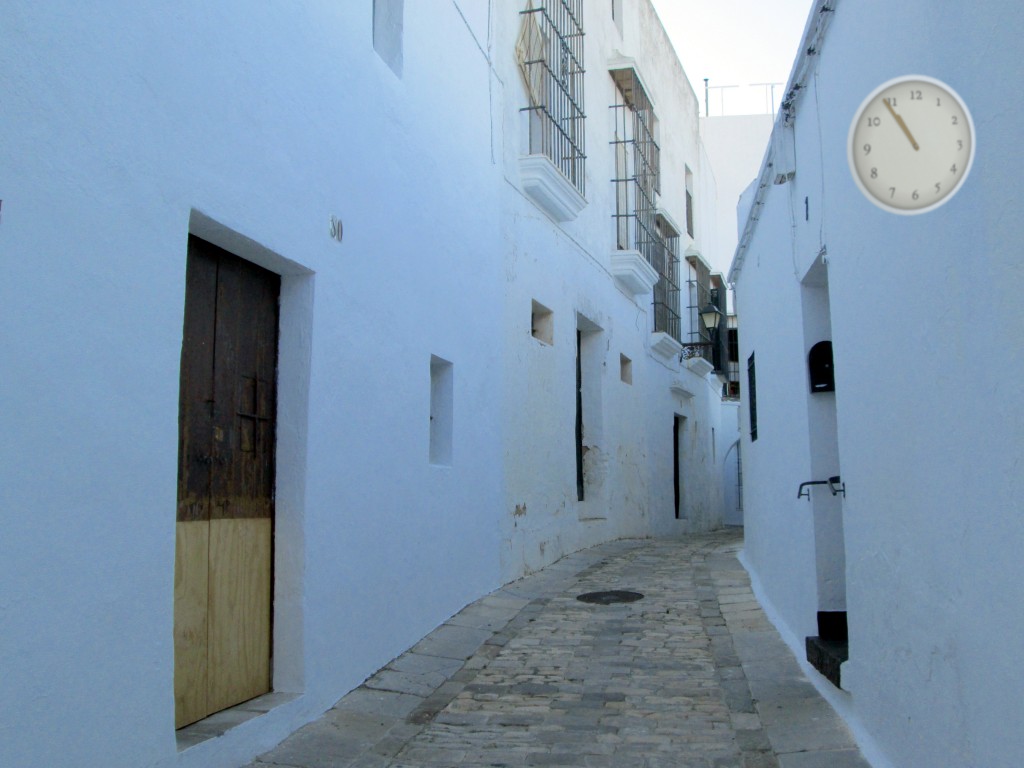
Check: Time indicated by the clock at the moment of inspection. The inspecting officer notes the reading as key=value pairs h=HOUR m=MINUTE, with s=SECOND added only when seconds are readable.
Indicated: h=10 m=54
